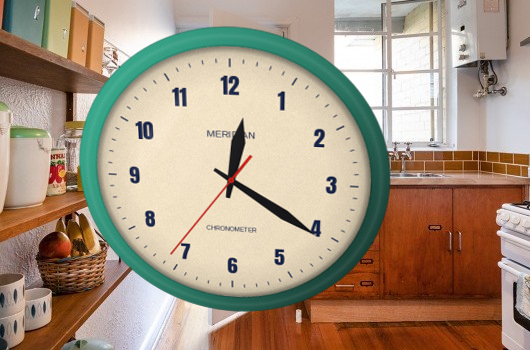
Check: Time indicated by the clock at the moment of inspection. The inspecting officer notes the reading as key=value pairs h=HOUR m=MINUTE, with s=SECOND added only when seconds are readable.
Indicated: h=12 m=20 s=36
